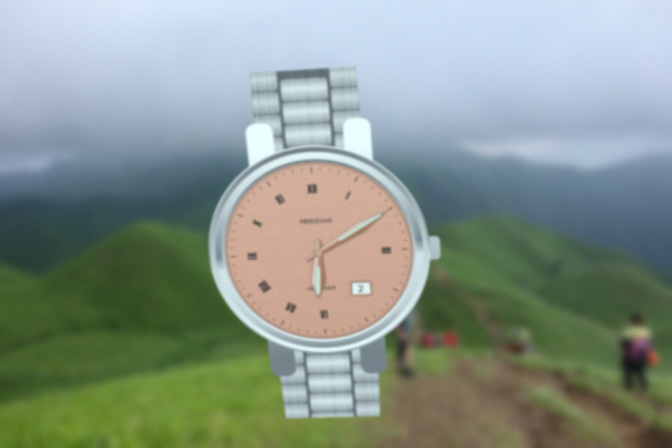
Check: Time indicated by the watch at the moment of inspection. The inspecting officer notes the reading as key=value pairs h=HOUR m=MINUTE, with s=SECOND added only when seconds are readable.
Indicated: h=6 m=10
